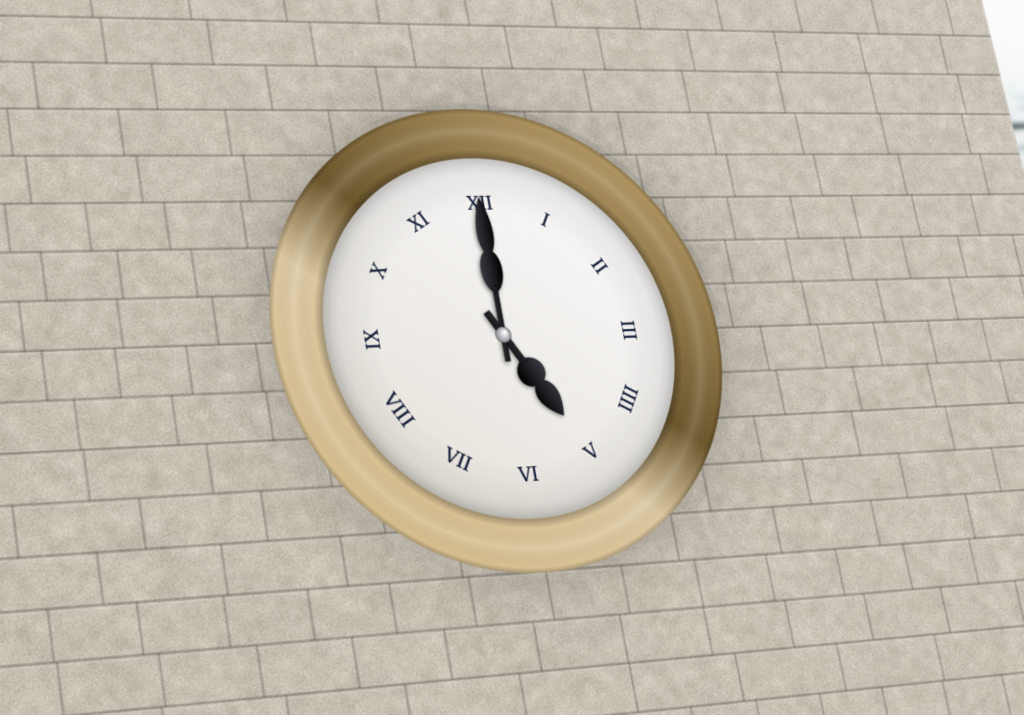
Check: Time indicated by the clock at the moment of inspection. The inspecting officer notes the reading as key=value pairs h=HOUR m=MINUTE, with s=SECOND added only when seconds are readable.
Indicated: h=5 m=0
